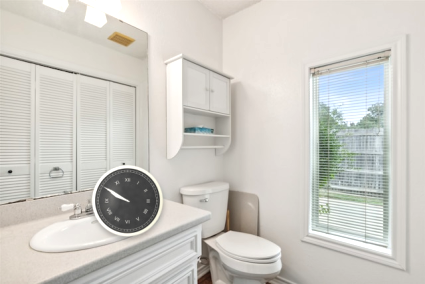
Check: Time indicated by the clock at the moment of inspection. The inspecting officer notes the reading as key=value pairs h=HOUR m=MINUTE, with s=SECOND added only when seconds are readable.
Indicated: h=9 m=50
